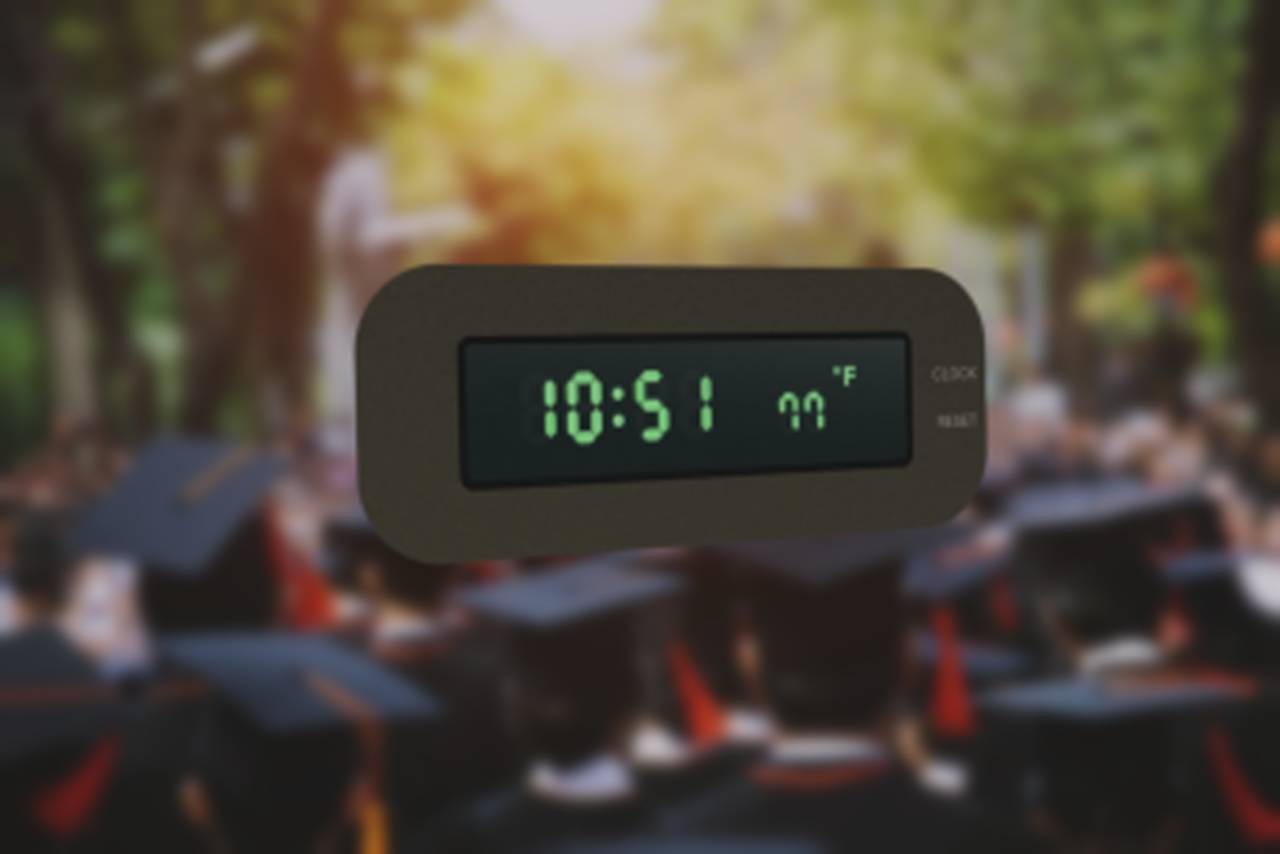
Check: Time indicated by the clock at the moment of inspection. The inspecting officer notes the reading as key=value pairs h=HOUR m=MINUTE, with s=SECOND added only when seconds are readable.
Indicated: h=10 m=51
